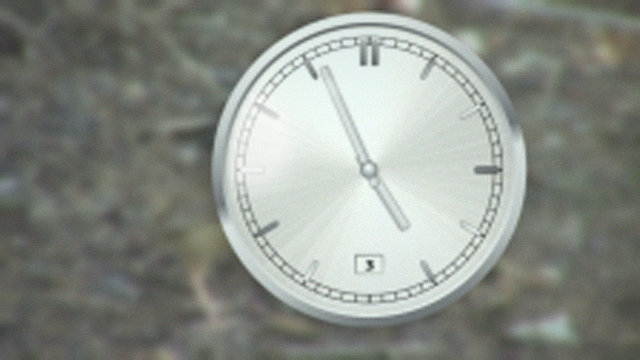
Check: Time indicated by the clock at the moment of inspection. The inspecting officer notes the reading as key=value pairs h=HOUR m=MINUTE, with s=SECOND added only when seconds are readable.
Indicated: h=4 m=56
